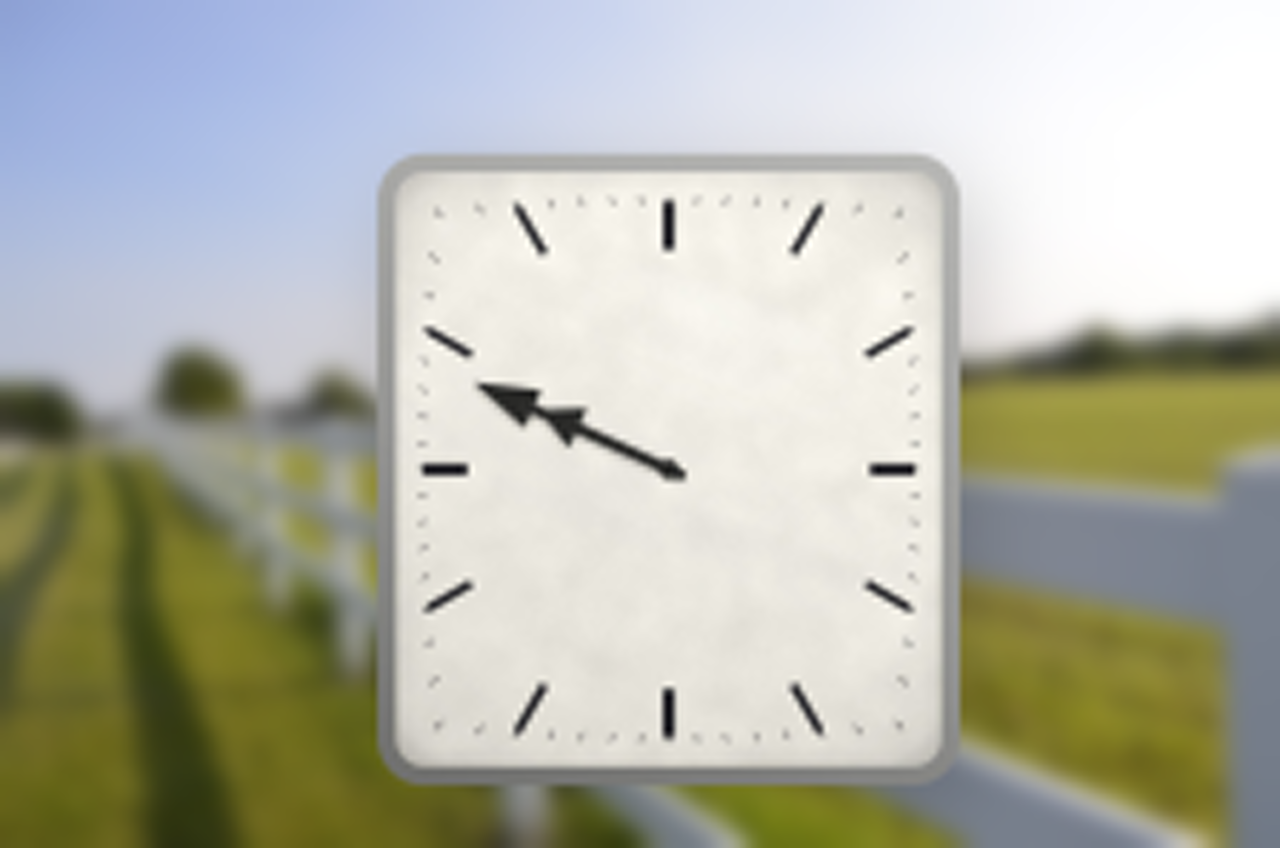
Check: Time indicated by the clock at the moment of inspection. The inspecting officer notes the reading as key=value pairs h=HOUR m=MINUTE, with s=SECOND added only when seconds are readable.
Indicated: h=9 m=49
